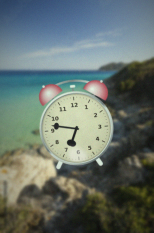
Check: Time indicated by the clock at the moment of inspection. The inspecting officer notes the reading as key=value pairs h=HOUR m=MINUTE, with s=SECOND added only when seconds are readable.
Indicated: h=6 m=47
